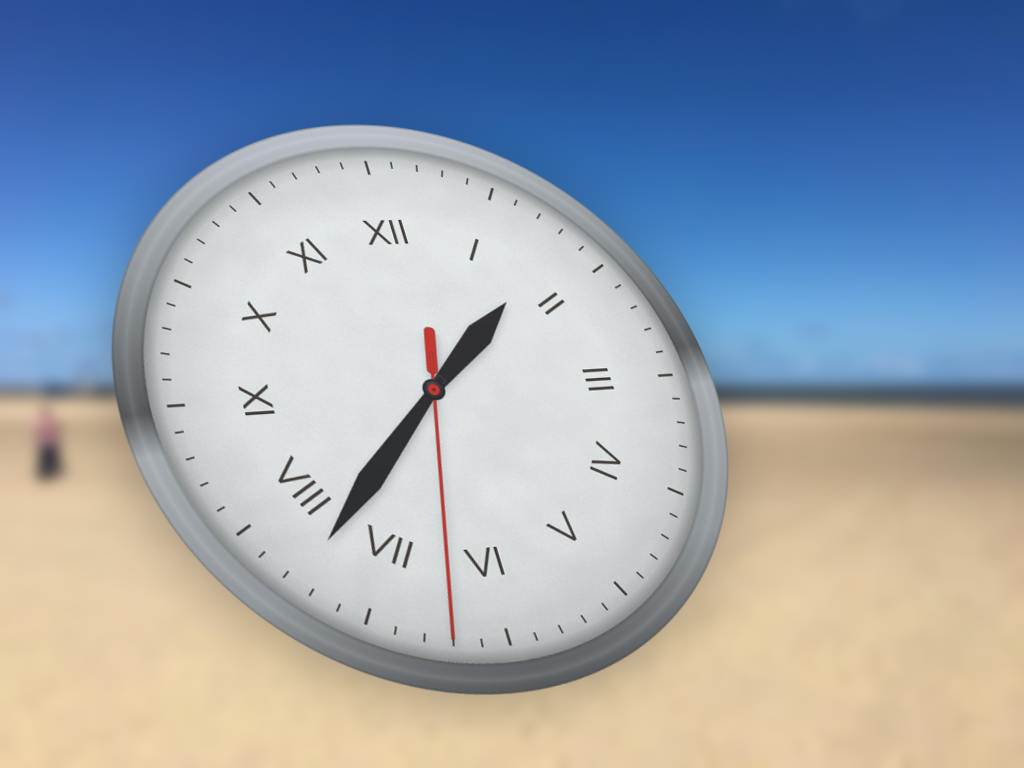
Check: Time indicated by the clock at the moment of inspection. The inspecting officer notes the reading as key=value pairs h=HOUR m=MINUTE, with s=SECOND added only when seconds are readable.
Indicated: h=1 m=37 s=32
